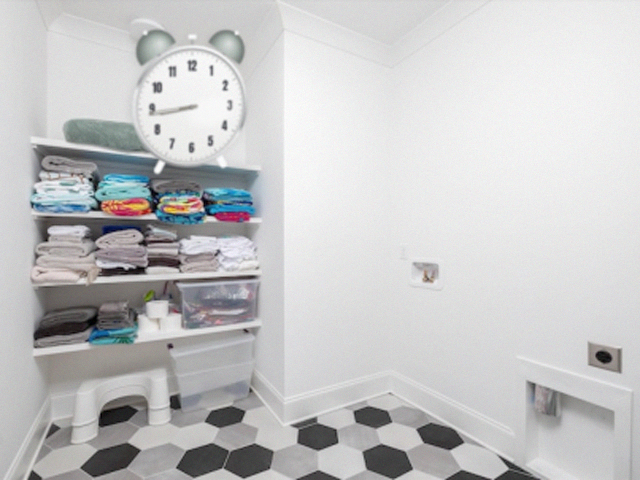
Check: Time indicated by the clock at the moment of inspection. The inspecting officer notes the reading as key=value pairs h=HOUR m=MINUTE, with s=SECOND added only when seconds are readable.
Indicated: h=8 m=44
